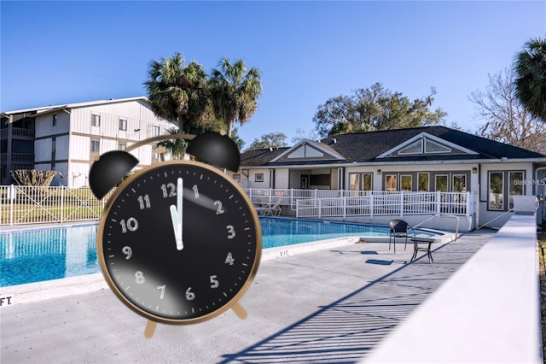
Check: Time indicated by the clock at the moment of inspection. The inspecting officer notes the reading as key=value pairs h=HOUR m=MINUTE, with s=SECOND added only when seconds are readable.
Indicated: h=12 m=2
